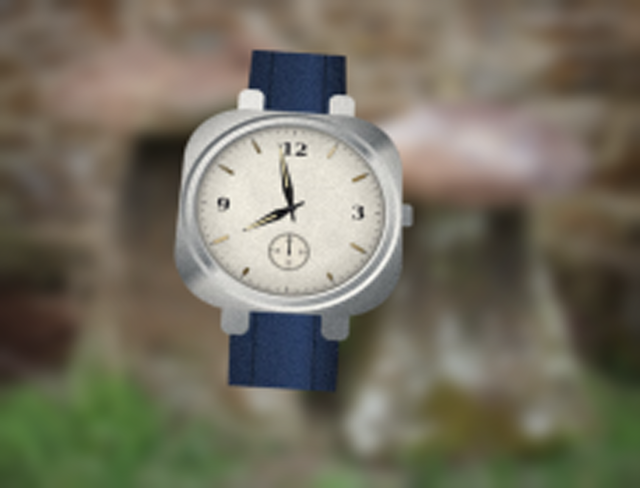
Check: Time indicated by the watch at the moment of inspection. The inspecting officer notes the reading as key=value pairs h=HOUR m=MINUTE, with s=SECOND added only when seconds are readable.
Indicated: h=7 m=58
